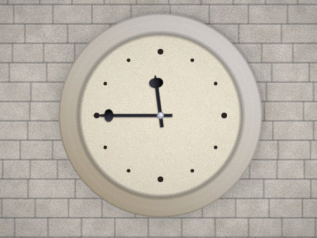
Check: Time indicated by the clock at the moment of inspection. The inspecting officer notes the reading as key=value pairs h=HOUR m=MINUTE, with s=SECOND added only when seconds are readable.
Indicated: h=11 m=45
